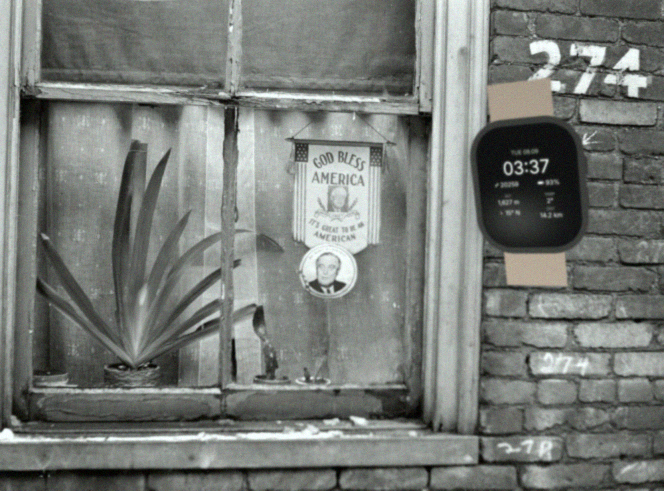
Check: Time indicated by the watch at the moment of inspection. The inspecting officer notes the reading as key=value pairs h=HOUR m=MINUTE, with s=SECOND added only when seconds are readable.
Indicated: h=3 m=37
